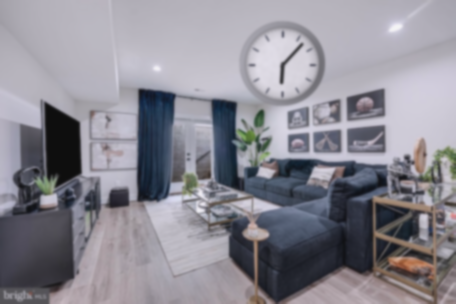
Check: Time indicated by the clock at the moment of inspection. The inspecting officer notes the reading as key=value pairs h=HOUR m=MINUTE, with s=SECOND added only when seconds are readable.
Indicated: h=6 m=7
